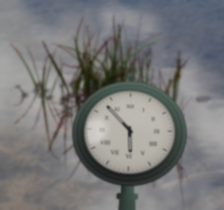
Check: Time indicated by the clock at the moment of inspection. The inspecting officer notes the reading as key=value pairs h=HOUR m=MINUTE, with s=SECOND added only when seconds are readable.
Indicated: h=5 m=53
